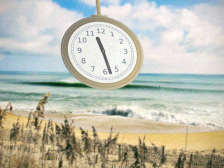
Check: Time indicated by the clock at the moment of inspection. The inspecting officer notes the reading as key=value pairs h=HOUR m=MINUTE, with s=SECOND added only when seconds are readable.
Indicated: h=11 m=28
